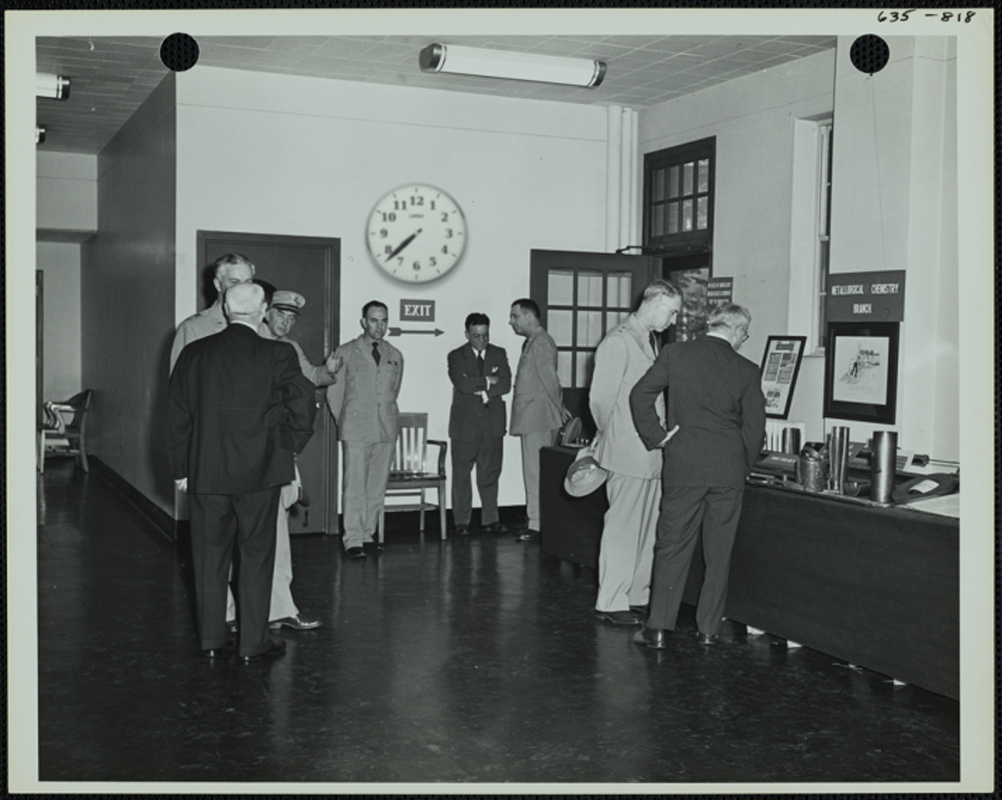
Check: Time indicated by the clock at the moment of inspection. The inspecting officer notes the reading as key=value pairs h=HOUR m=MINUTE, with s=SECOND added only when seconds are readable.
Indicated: h=7 m=38
